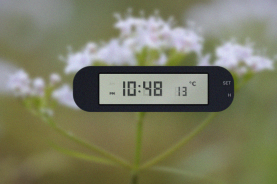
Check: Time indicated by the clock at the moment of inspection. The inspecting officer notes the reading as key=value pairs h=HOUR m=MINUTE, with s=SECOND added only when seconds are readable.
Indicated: h=10 m=48
